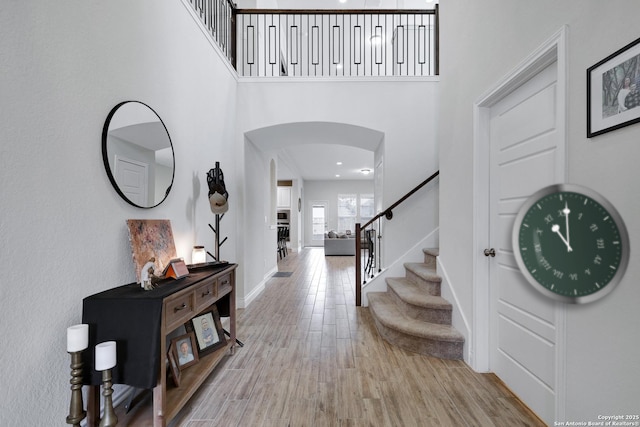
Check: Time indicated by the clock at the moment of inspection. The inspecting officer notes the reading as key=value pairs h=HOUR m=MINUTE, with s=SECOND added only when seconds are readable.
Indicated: h=11 m=1
